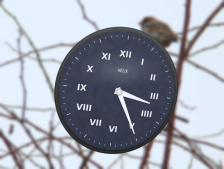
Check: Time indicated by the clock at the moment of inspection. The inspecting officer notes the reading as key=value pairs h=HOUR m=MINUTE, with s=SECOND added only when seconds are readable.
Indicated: h=3 m=25
